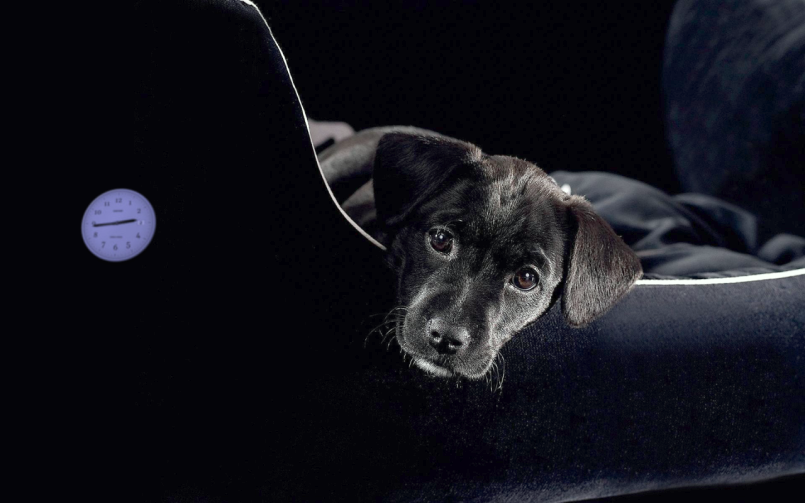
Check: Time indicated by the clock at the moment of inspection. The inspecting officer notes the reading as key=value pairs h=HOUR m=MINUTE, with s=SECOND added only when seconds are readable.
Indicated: h=2 m=44
